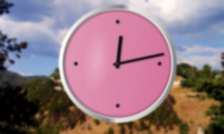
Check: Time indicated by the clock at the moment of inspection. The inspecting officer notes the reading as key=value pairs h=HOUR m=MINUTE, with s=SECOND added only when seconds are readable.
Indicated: h=12 m=13
